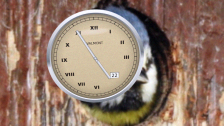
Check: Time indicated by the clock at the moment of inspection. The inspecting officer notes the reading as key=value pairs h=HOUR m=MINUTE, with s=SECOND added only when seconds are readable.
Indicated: h=4 m=55
